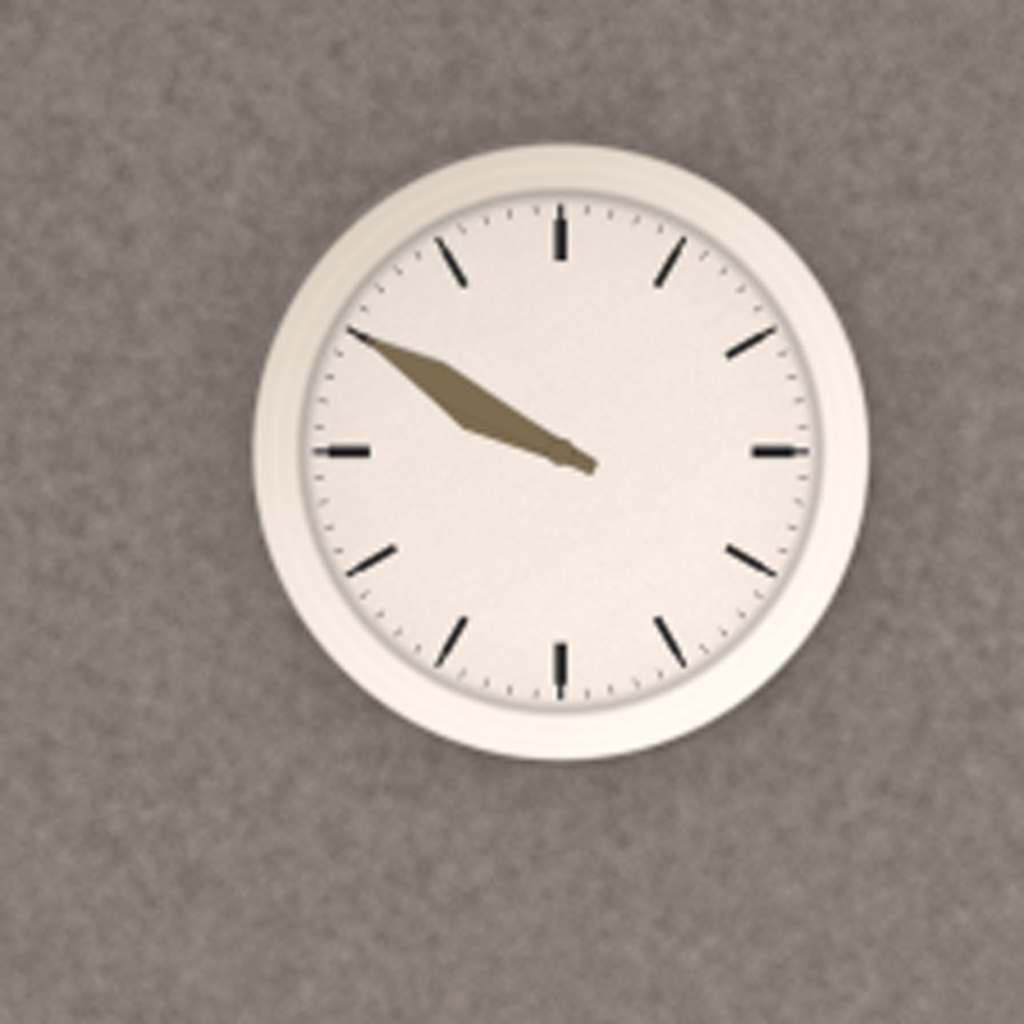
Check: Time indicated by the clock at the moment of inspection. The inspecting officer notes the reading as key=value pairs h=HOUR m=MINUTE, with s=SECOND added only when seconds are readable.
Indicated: h=9 m=50
